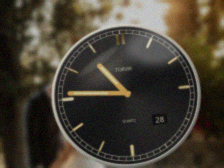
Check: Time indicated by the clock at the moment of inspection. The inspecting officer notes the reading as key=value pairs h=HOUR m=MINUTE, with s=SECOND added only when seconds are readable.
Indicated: h=10 m=46
